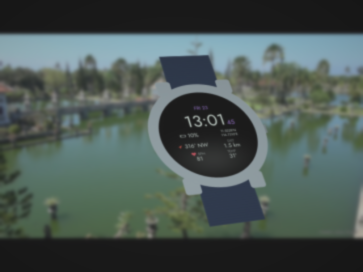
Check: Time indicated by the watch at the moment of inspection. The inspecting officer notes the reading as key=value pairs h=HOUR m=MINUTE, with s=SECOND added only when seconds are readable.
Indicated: h=13 m=1
